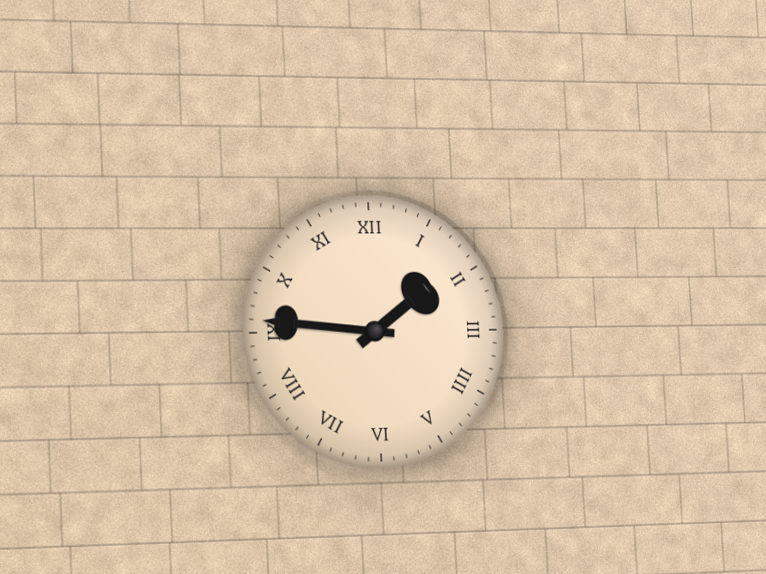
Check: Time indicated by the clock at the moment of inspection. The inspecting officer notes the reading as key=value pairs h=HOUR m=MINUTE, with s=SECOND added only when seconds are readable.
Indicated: h=1 m=46
